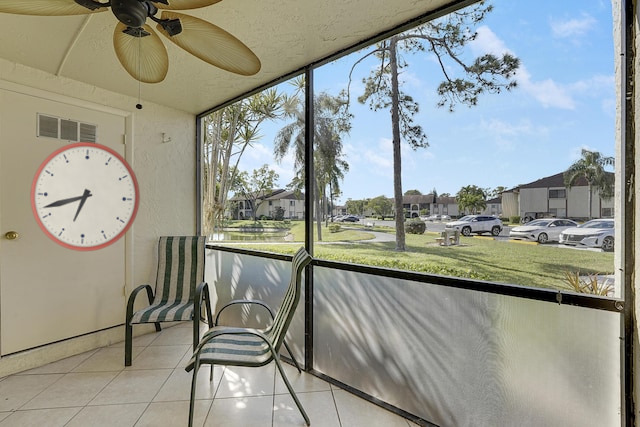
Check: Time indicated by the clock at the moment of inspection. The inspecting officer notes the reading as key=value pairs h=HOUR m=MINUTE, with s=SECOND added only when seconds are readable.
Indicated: h=6 m=42
